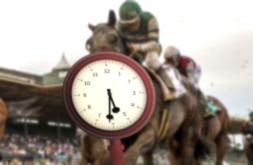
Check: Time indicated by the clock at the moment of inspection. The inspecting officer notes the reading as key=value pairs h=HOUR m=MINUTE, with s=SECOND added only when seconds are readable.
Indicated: h=5 m=31
